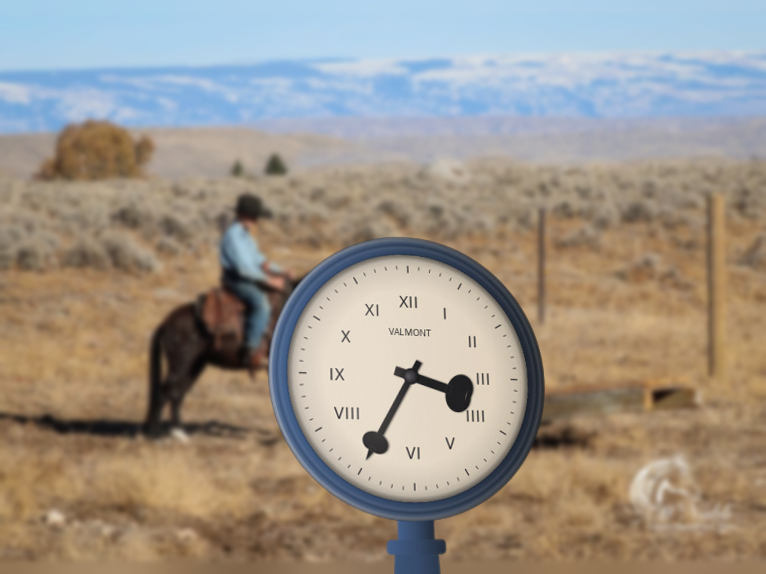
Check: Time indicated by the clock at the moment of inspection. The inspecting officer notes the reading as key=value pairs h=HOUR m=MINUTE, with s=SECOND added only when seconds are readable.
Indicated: h=3 m=35
